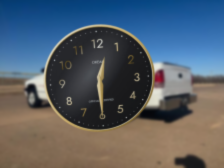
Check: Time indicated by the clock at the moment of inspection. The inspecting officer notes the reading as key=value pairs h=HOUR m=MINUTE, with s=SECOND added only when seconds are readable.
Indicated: h=12 m=30
